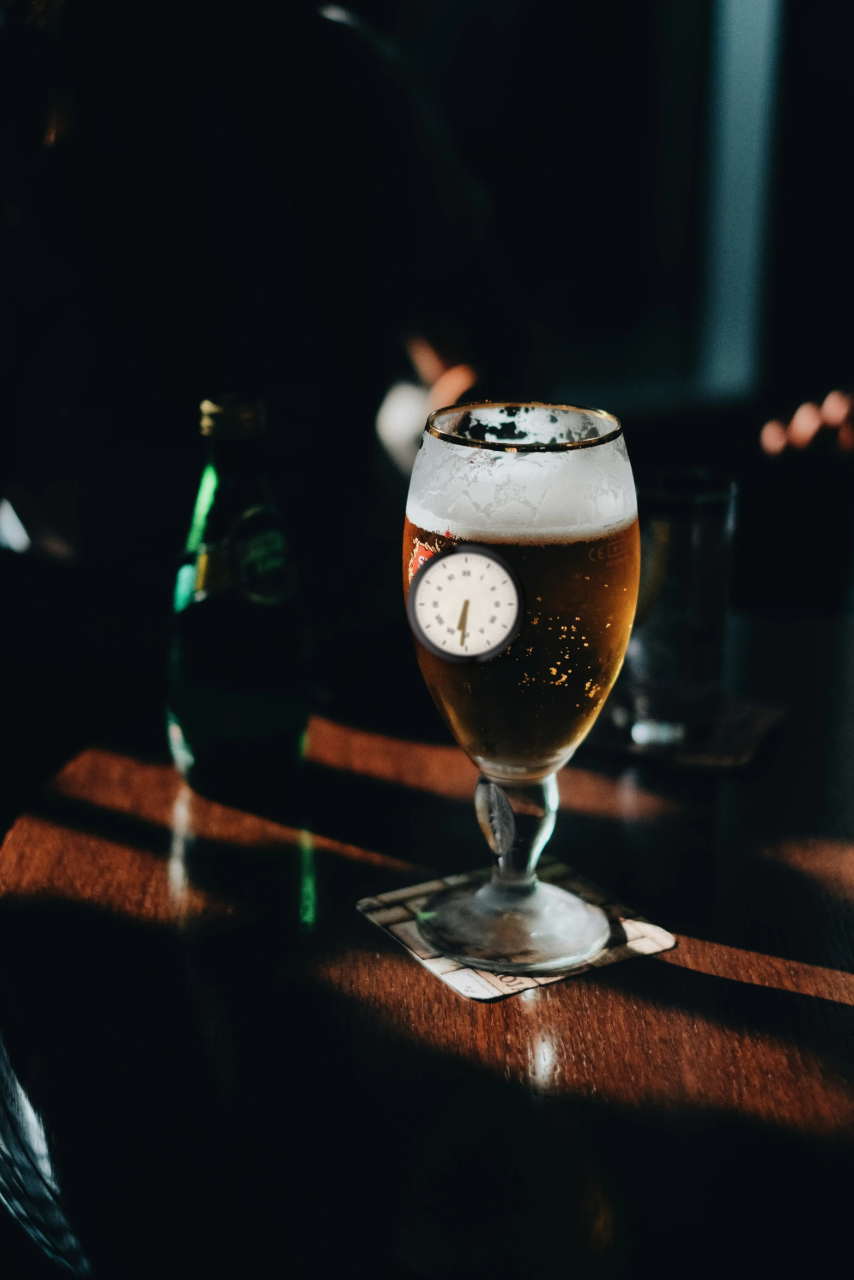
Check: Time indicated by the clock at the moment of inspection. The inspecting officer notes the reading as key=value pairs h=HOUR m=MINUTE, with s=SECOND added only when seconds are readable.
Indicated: h=6 m=31
